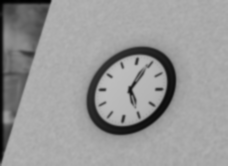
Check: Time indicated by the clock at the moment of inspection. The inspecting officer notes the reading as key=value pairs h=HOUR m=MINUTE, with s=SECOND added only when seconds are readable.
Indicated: h=5 m=4
